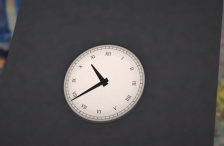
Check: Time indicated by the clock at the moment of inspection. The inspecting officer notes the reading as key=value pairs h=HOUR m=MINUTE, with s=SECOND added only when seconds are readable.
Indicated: h=10 m=39
